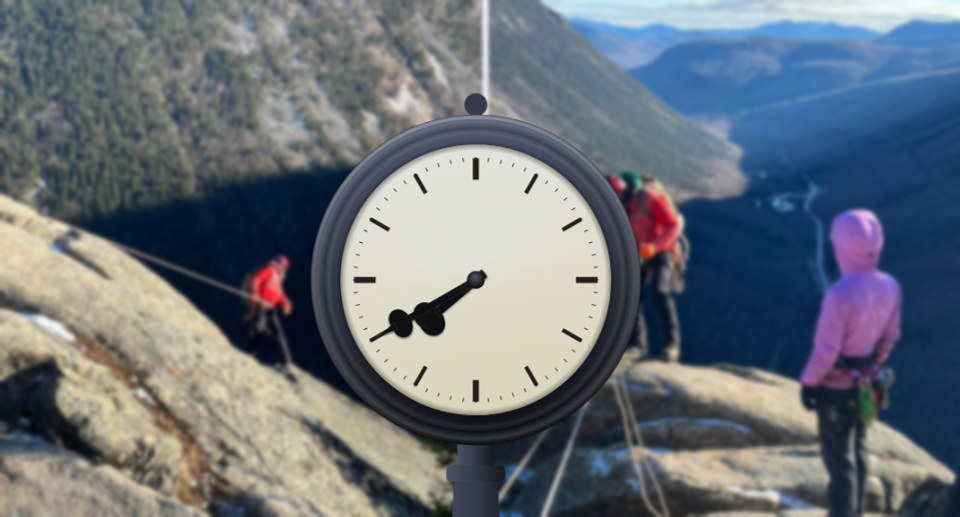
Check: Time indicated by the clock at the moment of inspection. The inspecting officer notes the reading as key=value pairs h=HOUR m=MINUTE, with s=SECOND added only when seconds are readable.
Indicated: h=7 m=40
